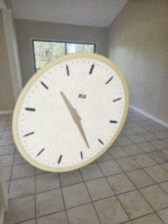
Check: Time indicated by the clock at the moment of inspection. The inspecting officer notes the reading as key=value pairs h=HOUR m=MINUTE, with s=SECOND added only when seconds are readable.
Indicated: h=10 m=23
